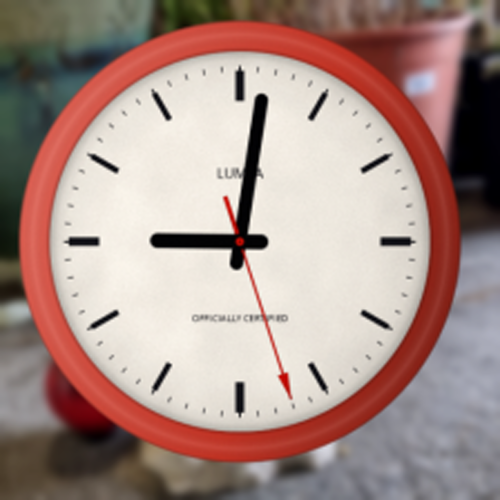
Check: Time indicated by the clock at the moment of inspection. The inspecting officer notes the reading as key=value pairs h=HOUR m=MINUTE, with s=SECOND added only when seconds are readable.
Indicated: h=9 m=1 s=27
